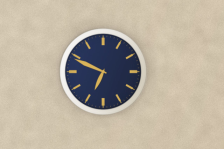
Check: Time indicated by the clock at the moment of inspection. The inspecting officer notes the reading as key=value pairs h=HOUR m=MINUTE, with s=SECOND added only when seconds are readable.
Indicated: h=6 m=49
